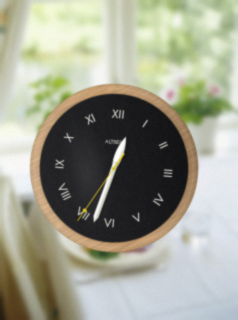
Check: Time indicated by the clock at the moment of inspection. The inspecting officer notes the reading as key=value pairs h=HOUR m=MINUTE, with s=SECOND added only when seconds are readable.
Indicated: h=12 m=32 s=35
